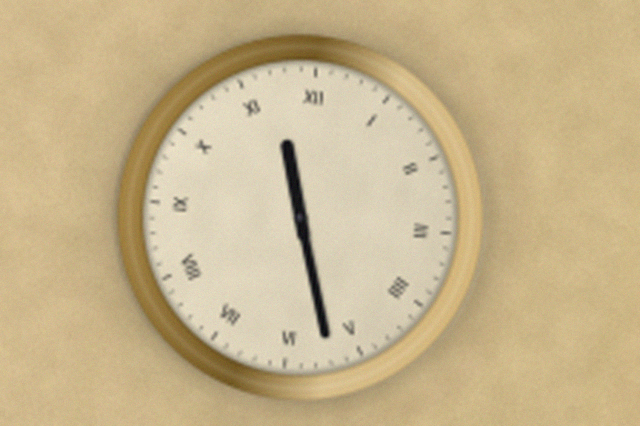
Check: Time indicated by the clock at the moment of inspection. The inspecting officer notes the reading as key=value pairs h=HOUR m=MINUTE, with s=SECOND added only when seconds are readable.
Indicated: h=11 m=27
